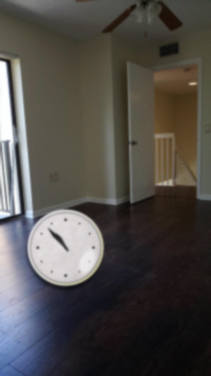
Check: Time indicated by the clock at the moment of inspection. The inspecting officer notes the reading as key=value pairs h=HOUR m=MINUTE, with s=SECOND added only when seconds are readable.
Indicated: h=10 m=53
